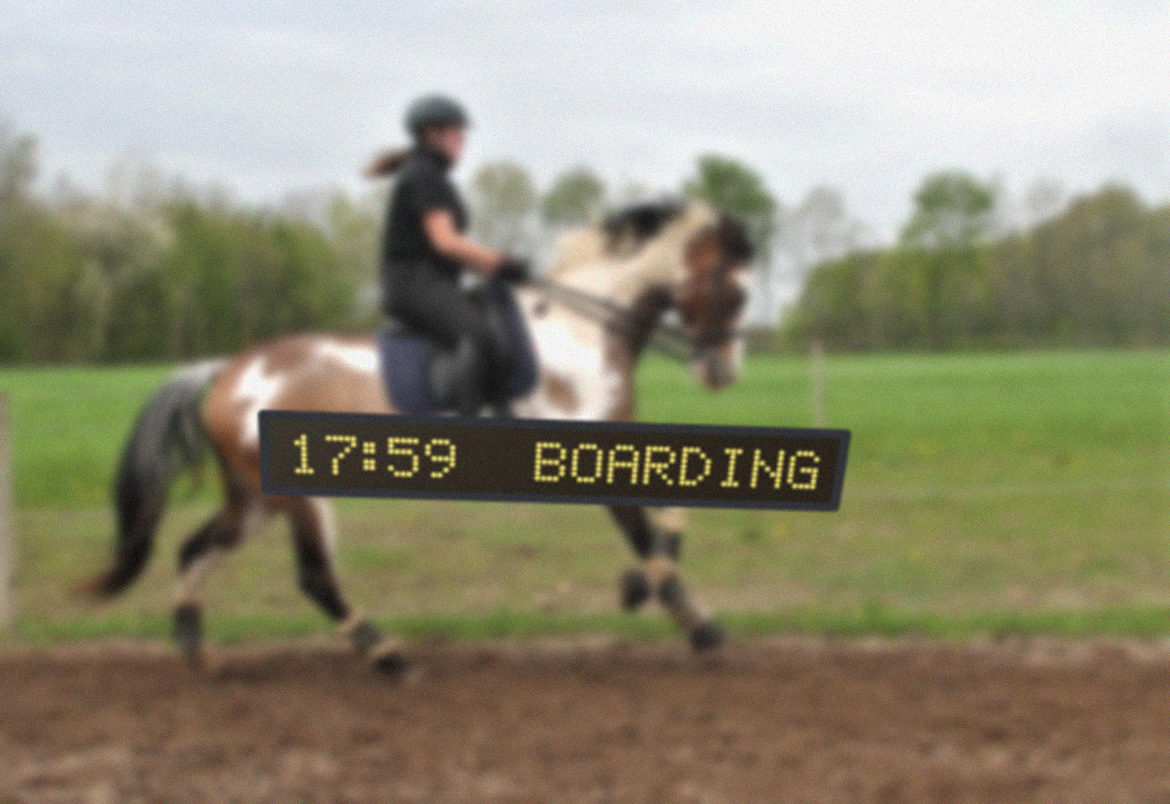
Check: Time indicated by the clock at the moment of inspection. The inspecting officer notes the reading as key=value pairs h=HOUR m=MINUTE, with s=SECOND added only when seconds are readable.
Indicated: h=17 m=59
